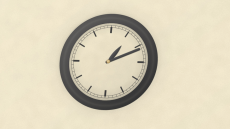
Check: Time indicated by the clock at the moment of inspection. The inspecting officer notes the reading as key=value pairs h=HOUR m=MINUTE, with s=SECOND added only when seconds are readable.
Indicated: h=1 m=11
